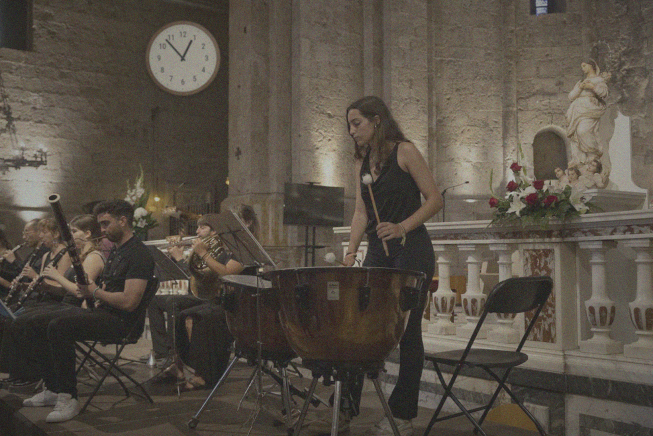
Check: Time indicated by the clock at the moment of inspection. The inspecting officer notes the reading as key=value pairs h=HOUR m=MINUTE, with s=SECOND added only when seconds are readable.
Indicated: h=12 m=53
